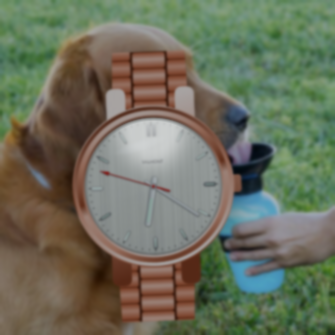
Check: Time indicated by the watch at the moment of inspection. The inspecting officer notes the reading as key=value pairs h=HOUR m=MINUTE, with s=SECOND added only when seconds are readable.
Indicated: h=6 m=20 s=48
